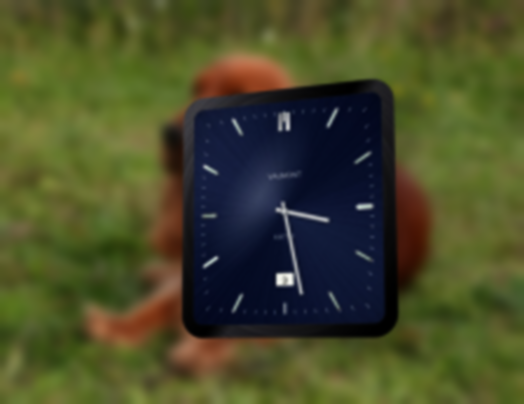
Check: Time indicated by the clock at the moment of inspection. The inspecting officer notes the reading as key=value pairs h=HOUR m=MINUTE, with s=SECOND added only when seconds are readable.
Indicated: h=3 m=28
